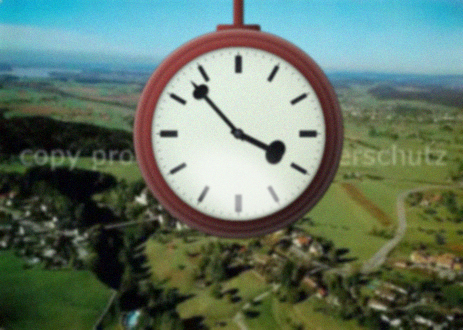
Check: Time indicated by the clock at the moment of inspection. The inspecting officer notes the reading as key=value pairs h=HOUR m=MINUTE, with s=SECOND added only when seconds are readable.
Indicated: h=3 m=53
